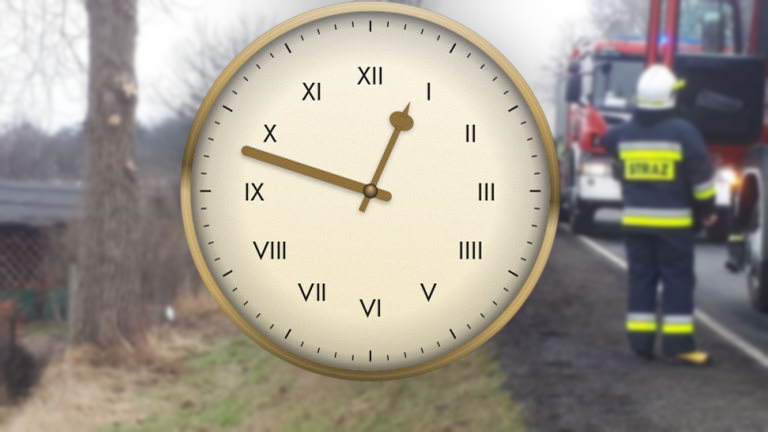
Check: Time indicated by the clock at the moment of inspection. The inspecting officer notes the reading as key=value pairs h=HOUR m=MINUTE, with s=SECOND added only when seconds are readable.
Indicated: h=12 m=48
